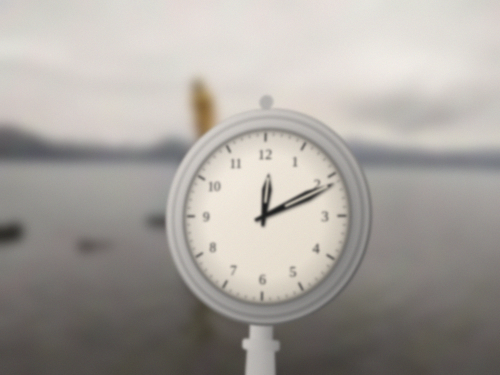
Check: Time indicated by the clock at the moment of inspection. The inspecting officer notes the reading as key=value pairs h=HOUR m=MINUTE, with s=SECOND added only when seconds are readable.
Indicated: h=12 m=11
